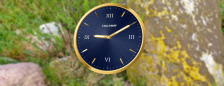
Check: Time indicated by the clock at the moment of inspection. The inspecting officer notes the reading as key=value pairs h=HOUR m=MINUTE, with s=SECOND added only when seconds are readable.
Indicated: h=9 m=10
